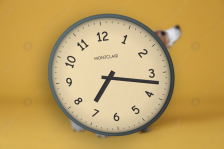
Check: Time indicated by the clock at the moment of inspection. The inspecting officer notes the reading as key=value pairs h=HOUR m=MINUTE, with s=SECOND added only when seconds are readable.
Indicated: h=7 m=17
